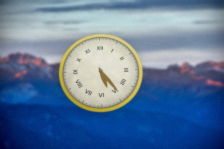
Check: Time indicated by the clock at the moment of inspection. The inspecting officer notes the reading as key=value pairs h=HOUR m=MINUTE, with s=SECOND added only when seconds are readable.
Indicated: h=5 m=24
